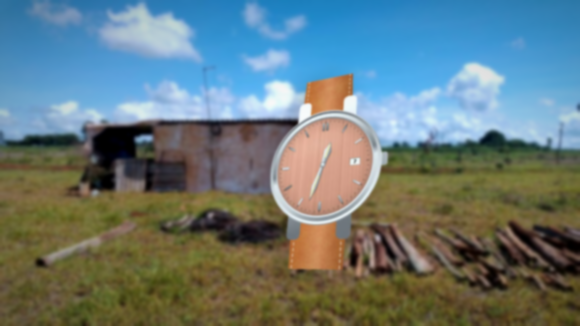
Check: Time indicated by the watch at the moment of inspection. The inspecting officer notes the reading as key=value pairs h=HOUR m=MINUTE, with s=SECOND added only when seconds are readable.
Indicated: h=12 m=33
